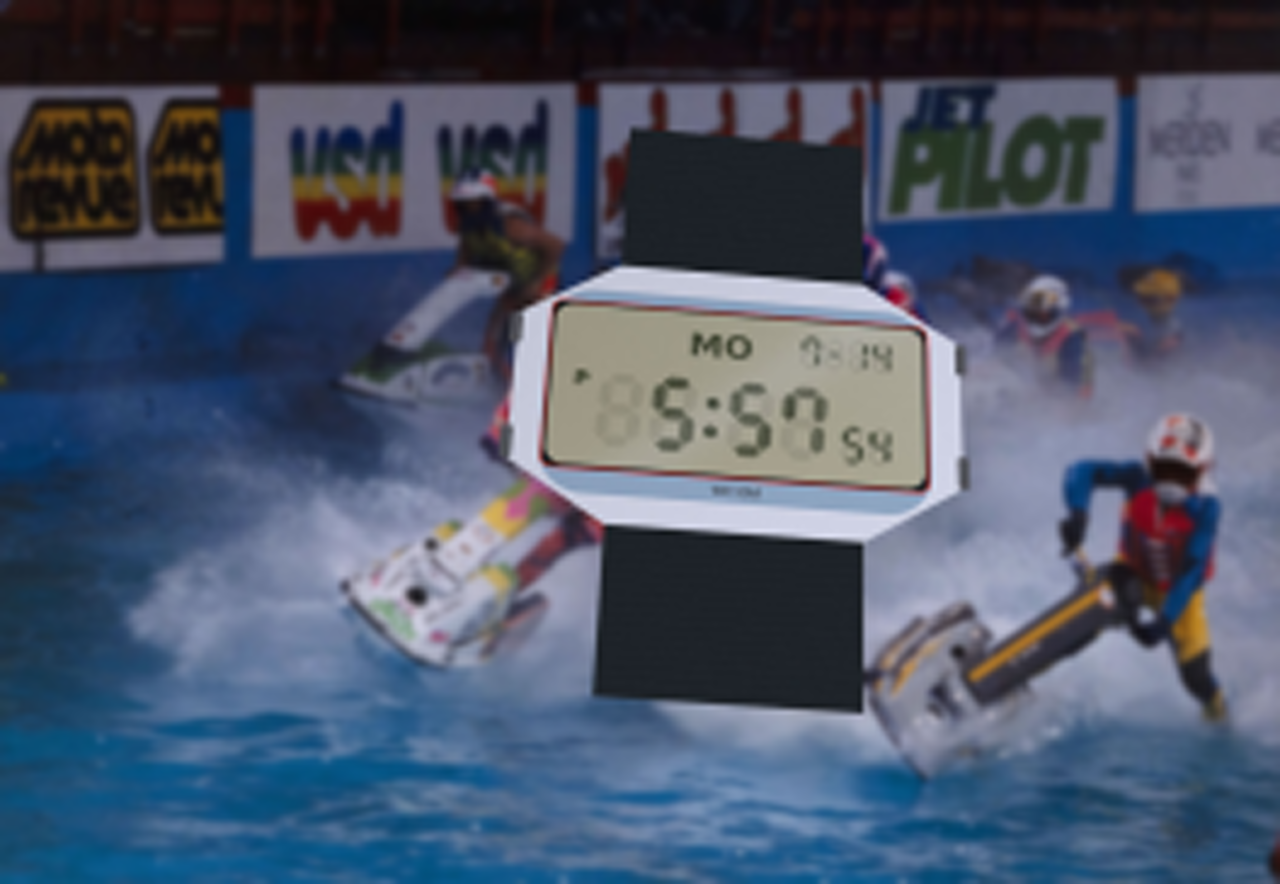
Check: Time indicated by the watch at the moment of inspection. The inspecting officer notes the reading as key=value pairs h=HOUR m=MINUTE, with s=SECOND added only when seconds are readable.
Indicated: h=5 m=57 s=54
